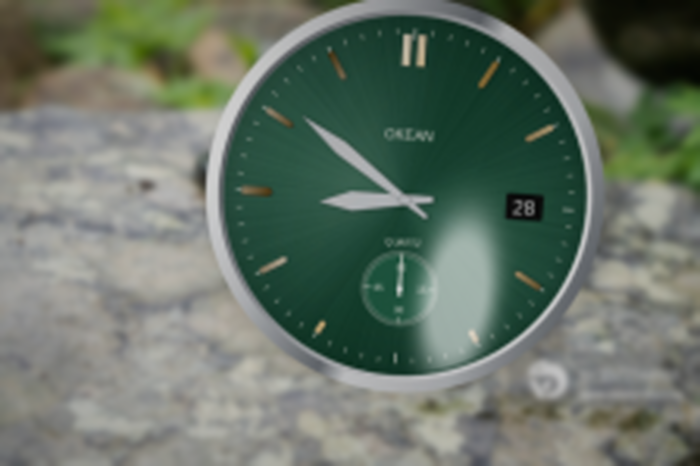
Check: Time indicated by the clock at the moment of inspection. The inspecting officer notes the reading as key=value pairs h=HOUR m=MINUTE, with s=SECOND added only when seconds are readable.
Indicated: h=8 m=51
